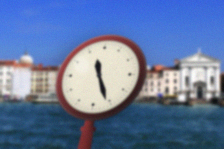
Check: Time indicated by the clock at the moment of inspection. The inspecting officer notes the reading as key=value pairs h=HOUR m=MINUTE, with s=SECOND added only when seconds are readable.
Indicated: h=11 m=26
